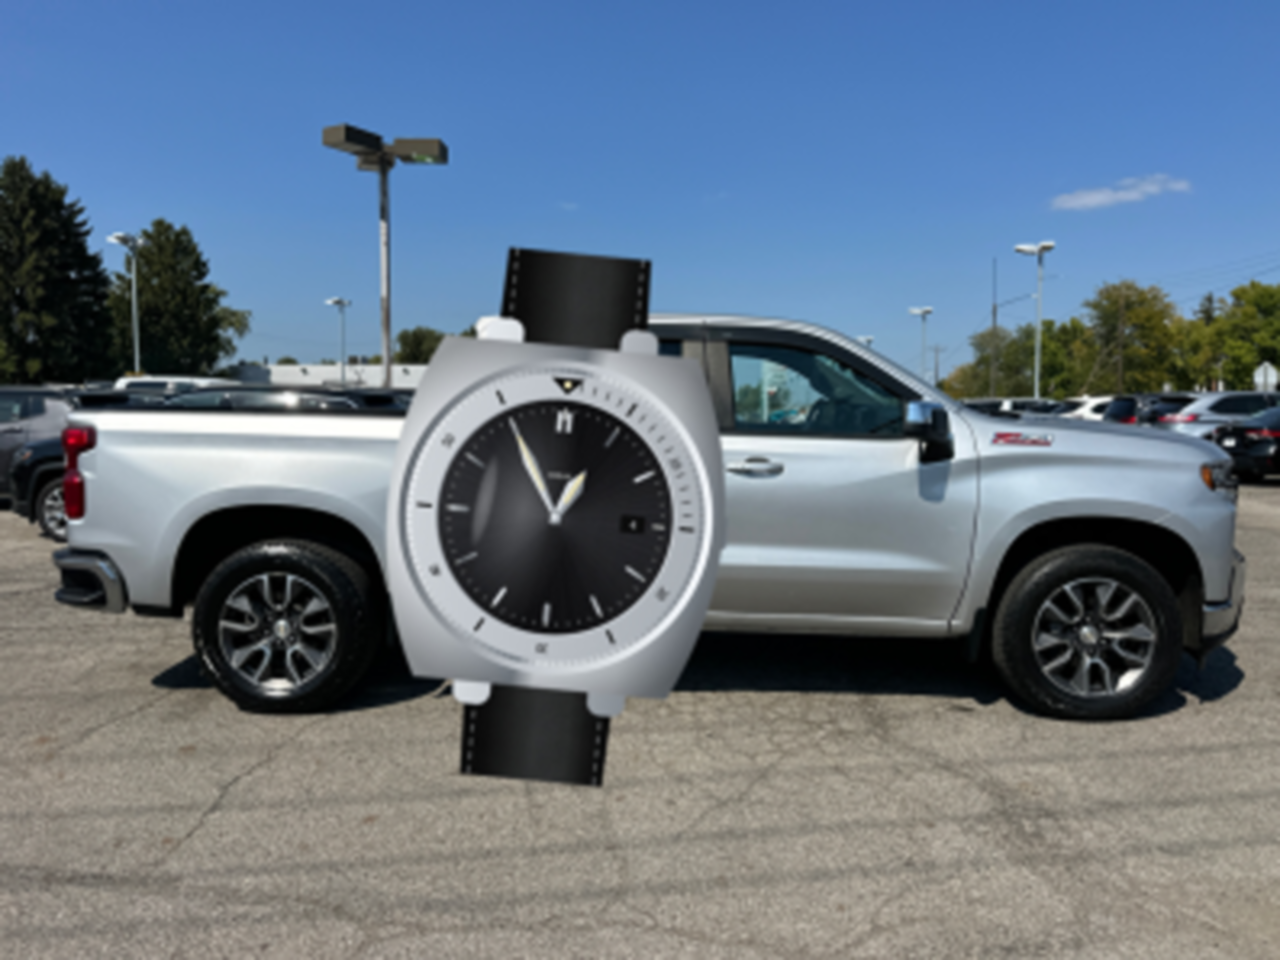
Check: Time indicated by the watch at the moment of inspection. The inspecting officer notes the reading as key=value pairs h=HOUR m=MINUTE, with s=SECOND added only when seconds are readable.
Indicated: h=12 m=55
